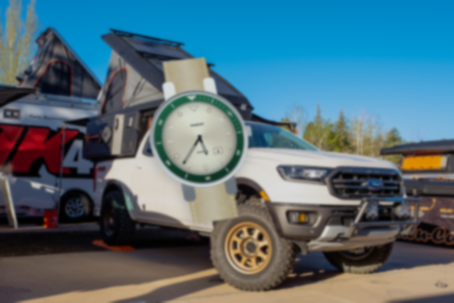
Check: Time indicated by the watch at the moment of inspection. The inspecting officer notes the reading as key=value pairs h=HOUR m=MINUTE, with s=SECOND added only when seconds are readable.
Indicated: h=5 m=37
